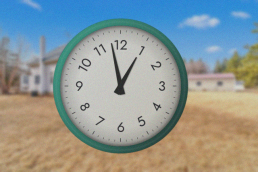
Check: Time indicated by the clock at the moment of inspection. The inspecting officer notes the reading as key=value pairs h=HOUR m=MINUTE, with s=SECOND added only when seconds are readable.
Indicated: h=12 m=58
